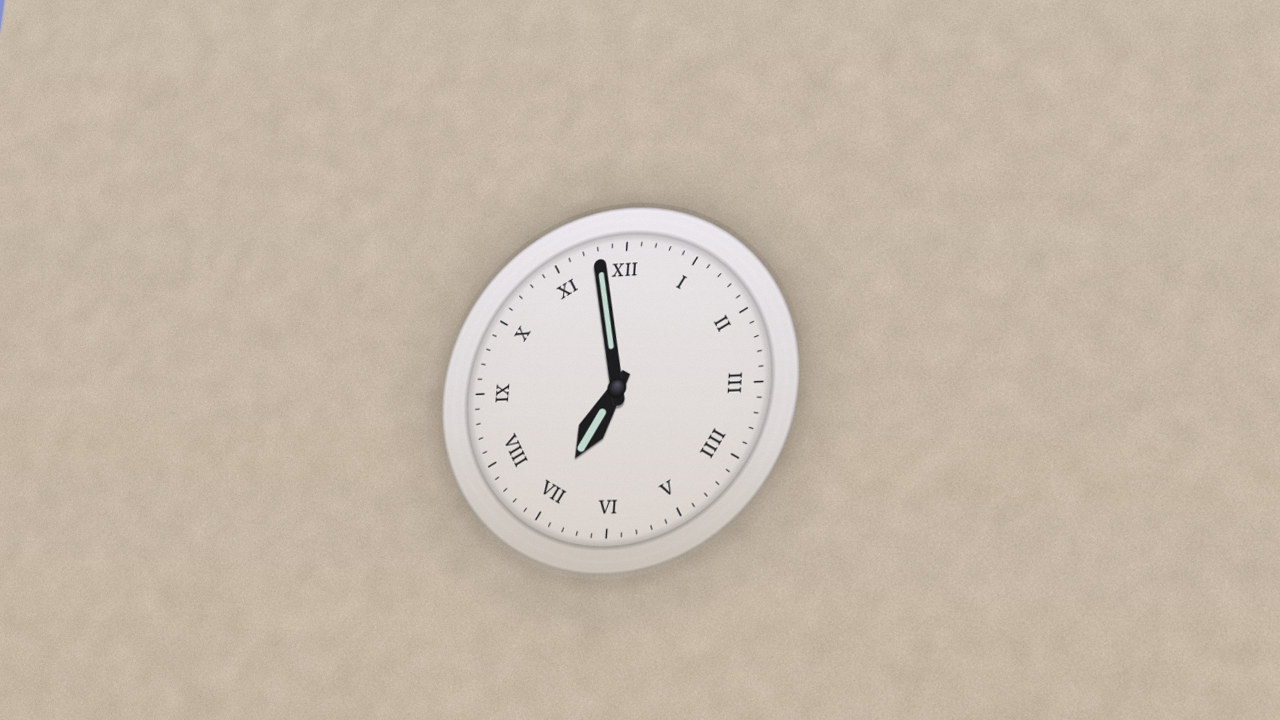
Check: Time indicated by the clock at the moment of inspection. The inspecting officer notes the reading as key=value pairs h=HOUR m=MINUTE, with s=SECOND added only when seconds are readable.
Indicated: h=6 m=58
